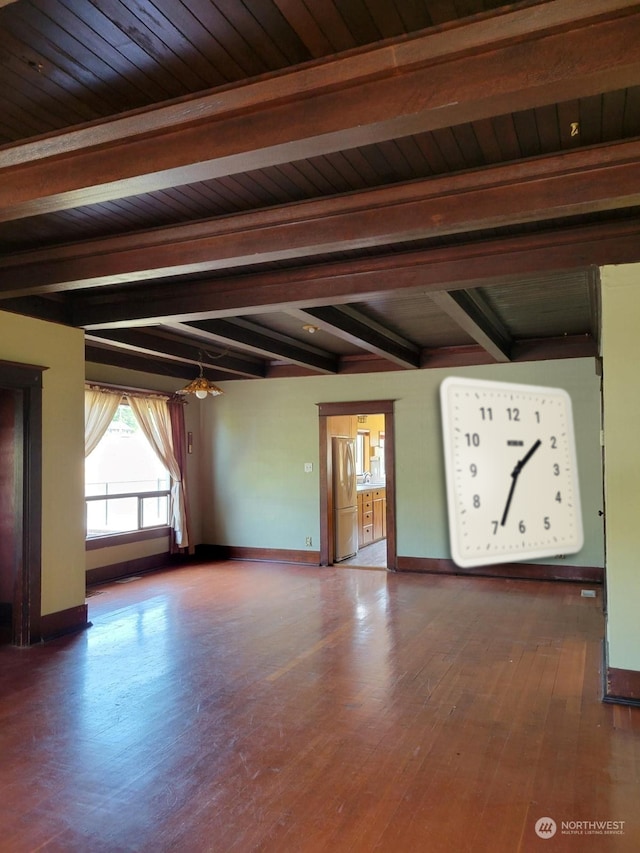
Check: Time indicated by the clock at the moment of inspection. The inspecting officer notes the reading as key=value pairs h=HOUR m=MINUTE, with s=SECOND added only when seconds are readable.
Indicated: h=1 m=34
